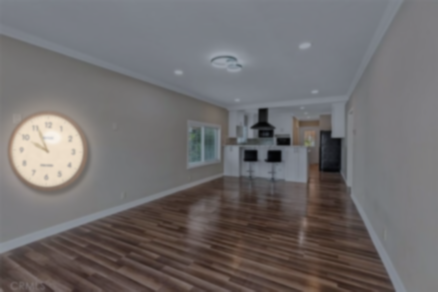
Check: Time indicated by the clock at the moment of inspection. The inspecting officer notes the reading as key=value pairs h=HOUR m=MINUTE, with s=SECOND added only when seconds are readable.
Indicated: h=9 m=56
